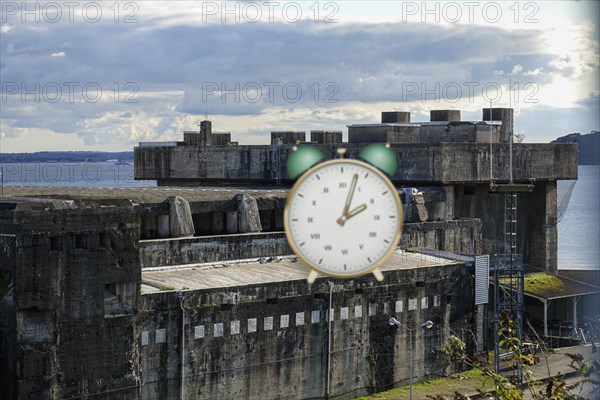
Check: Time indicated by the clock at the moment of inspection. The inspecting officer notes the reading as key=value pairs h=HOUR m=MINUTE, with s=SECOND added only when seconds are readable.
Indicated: h=2 m=3
